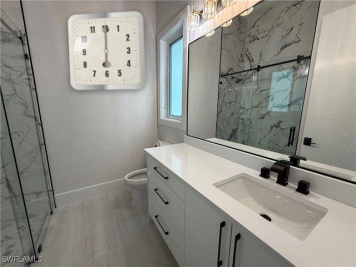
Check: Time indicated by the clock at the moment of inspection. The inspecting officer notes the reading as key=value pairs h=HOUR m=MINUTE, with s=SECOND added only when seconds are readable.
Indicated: h=6 m=0
